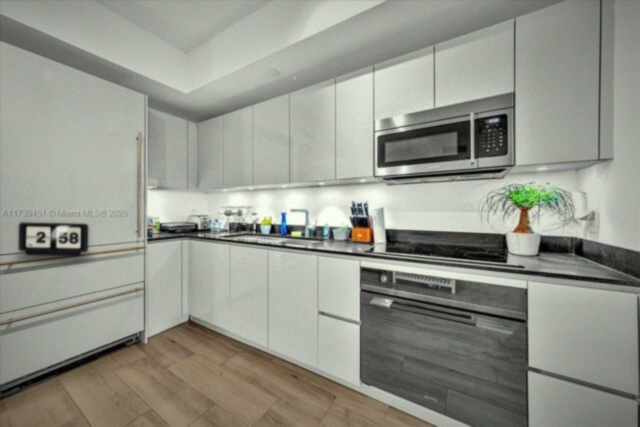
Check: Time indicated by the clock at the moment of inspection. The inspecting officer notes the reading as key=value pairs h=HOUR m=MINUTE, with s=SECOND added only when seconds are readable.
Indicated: h=2 m=58
